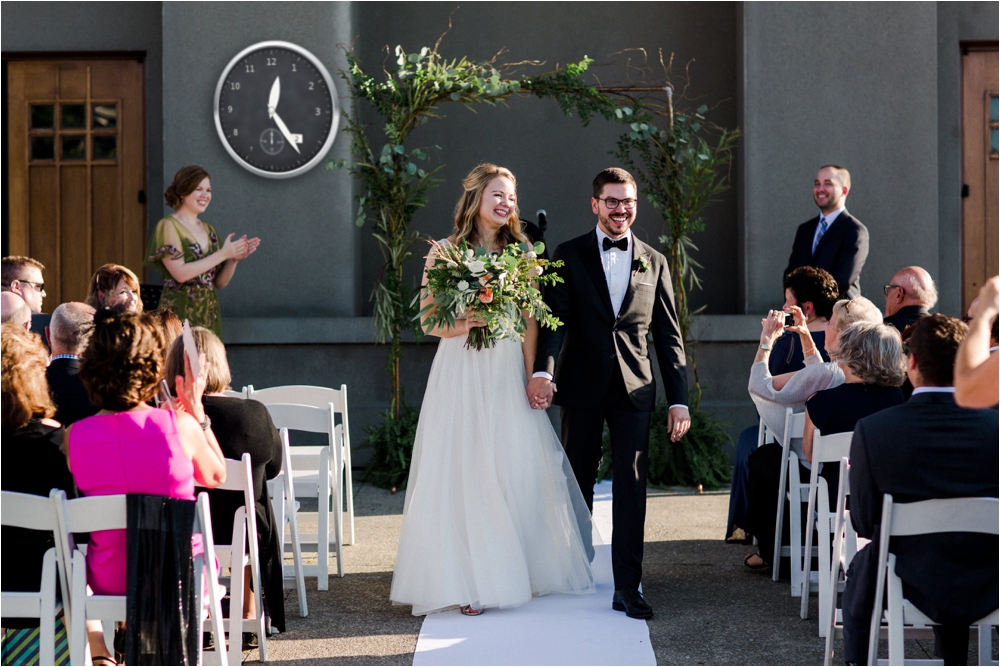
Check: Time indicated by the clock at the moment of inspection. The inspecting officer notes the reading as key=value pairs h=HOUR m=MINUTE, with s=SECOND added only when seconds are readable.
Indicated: h=12 m=24
